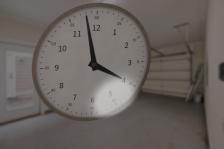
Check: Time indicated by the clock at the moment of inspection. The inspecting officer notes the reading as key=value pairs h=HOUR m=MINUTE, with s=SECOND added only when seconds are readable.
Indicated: h=3 m=58
